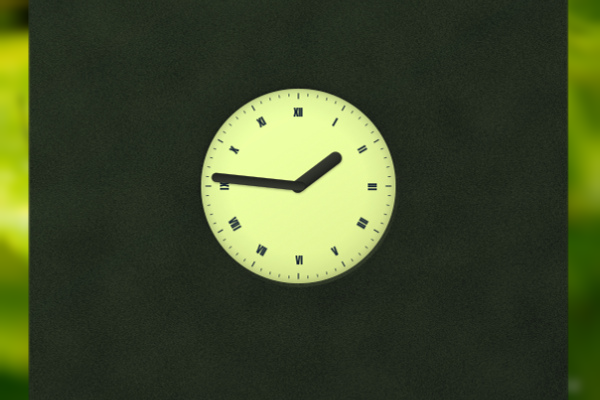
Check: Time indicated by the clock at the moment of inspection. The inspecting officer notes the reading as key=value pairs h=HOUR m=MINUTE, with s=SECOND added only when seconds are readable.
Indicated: h=1 m=46
